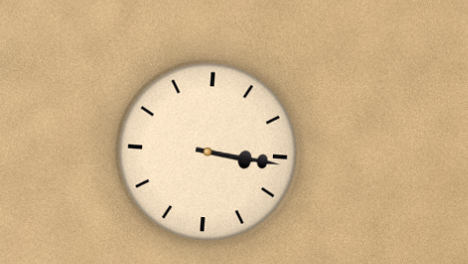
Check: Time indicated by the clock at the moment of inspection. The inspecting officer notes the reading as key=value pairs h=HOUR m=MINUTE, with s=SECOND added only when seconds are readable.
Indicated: h=3 m=16
